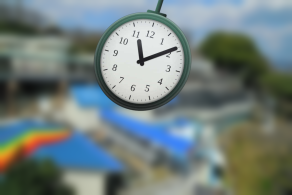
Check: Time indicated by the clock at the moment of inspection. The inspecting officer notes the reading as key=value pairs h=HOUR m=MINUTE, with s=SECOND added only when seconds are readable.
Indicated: h=11 m=9
